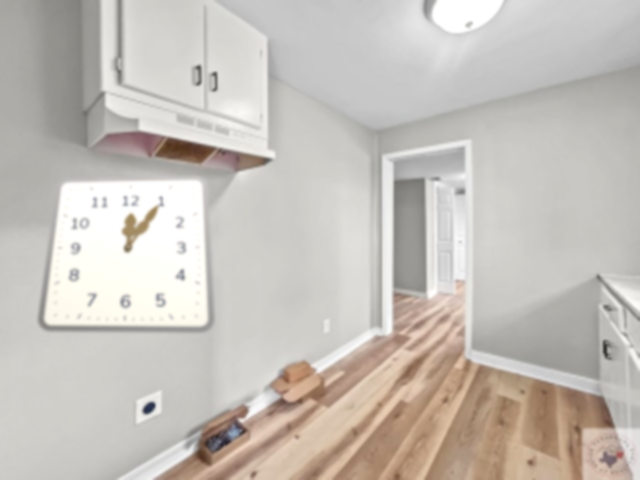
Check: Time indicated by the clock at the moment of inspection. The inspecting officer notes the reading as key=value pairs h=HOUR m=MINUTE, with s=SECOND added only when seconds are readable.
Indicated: h=12 m=5
